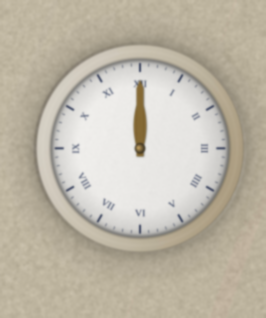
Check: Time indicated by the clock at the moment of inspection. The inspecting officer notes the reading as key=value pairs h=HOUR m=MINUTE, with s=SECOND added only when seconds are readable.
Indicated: h=12 m=0
